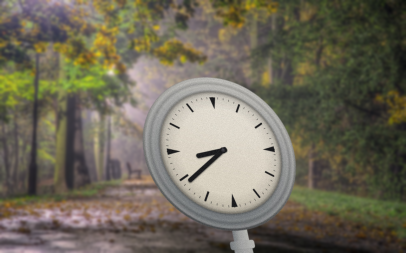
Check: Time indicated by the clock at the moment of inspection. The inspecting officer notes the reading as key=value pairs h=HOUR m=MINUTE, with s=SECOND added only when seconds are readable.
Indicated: h=8 m=39
